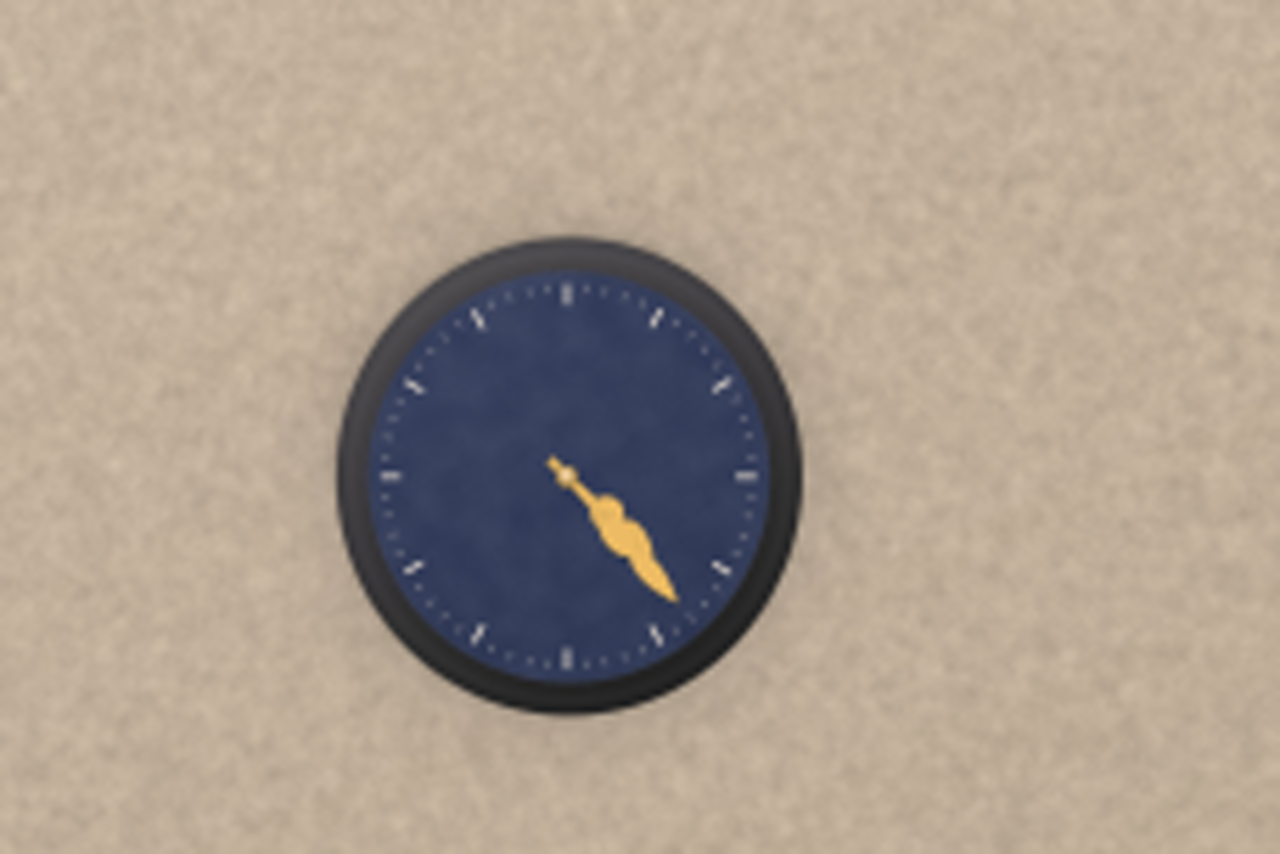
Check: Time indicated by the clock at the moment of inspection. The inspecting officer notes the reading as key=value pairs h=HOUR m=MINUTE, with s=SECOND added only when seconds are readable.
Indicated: h=4 m=23
